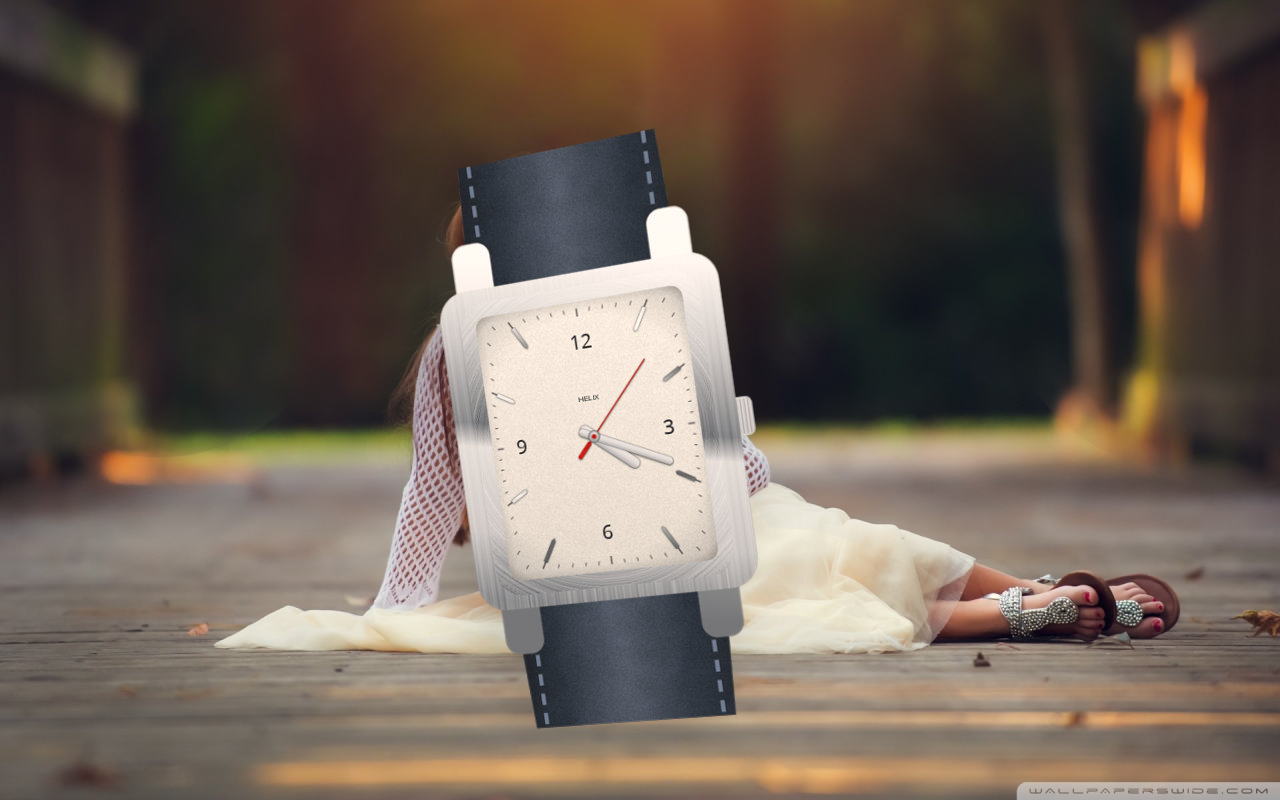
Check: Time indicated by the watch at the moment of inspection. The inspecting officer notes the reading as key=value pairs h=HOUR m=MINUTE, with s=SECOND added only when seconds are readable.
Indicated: h=4 m=19 s=7
